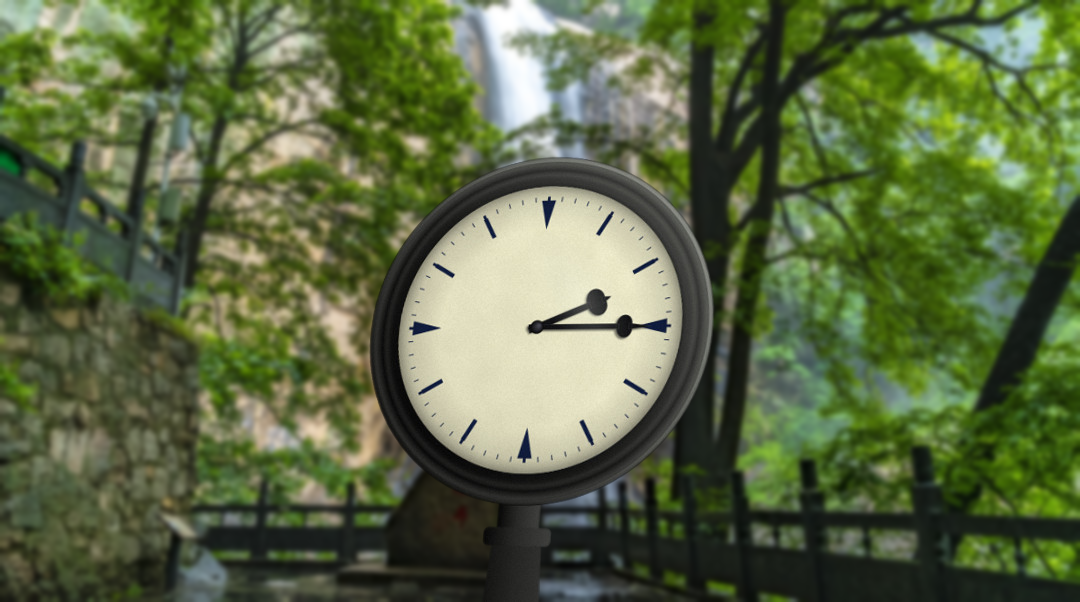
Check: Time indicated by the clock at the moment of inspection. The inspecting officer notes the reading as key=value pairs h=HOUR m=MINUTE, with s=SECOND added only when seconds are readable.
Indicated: h=2 m=15
